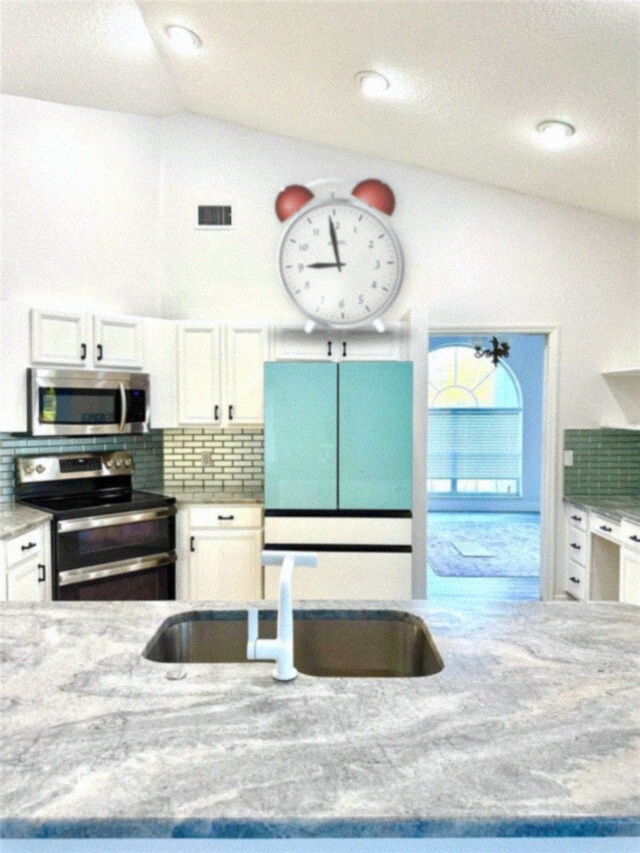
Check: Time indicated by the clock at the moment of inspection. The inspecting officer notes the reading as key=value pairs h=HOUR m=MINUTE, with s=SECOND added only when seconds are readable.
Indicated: h=8 m=59
